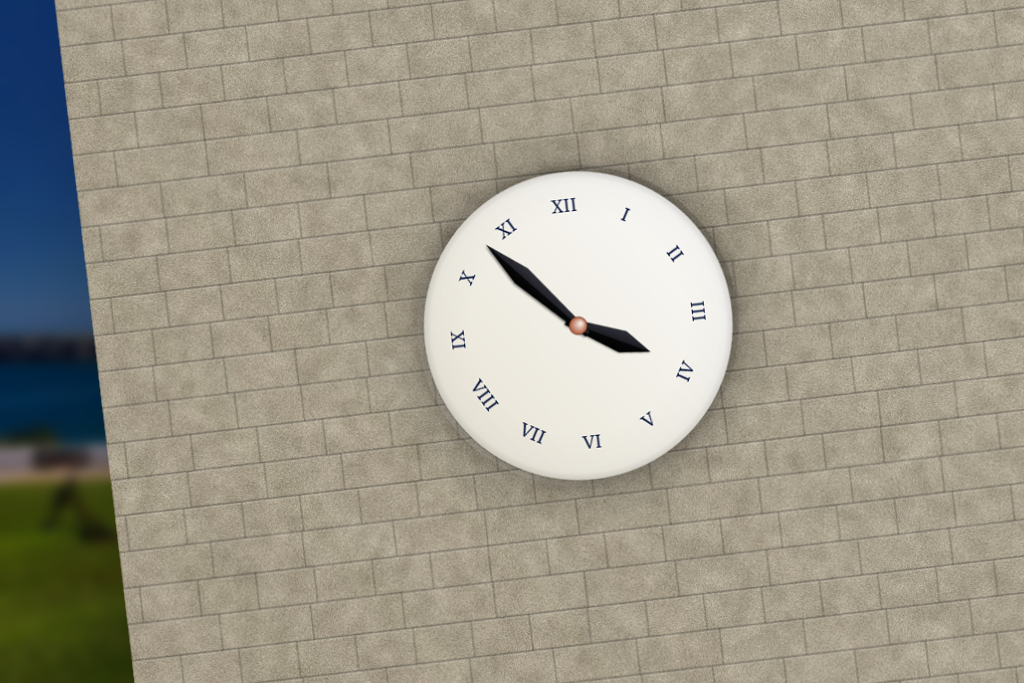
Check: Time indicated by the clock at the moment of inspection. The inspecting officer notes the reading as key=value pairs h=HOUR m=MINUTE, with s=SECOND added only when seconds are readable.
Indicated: h=3 m=53
